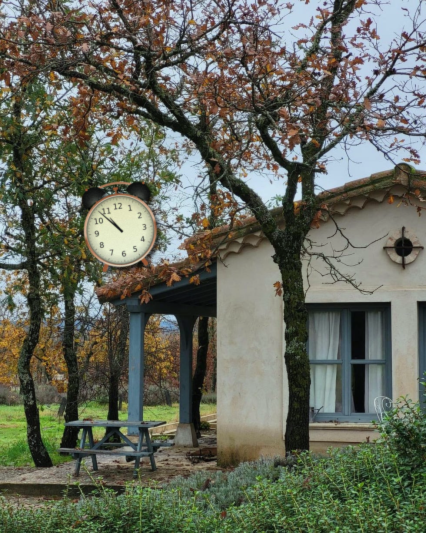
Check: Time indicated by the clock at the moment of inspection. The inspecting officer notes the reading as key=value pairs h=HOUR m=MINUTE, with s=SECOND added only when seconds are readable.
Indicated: h=10 m=53
